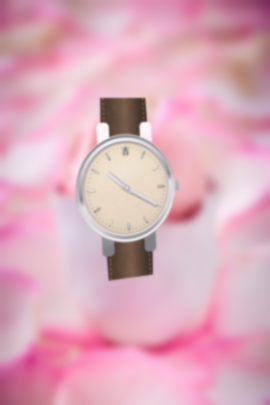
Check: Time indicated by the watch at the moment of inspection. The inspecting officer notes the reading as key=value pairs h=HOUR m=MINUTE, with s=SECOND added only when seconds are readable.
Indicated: h=10 m=20
